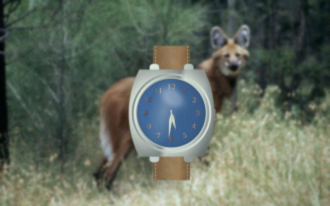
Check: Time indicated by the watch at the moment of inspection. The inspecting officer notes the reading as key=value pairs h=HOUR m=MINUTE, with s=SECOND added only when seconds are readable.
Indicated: h=5 m=31
